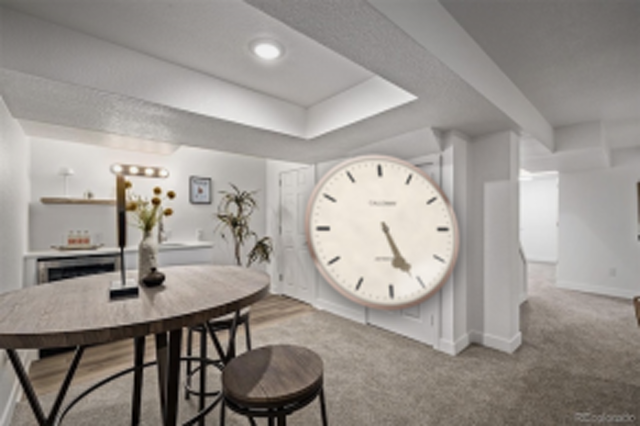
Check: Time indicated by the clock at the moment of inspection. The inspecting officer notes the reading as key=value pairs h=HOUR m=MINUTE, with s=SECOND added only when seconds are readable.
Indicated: h=5 m=26
